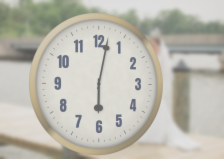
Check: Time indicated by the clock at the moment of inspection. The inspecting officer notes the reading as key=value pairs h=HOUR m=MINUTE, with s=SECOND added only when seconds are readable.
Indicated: h=6 m=2
